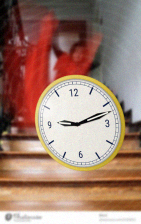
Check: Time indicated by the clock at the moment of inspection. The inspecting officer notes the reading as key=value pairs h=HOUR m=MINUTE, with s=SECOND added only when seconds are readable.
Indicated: h=9 m=12
